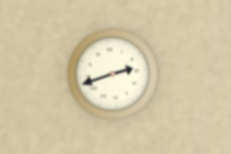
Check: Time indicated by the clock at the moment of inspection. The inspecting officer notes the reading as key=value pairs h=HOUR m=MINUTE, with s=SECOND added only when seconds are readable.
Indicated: h=2 m=43
